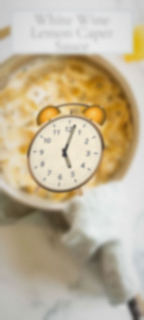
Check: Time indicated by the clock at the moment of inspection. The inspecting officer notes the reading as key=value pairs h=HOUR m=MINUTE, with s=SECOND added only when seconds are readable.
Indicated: h=5 m=2
